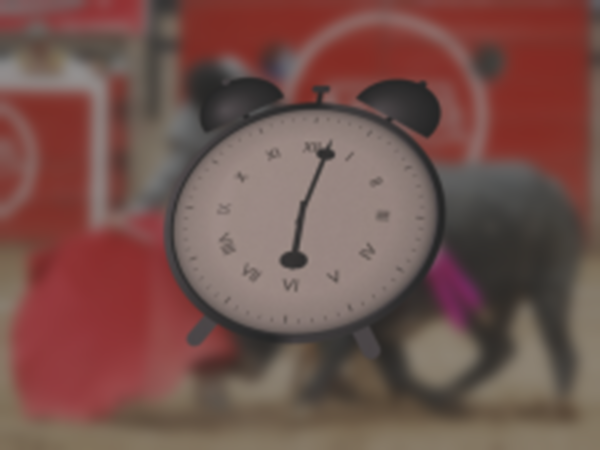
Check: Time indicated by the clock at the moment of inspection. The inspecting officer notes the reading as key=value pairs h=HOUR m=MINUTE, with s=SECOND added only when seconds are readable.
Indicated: h=6 m=2
